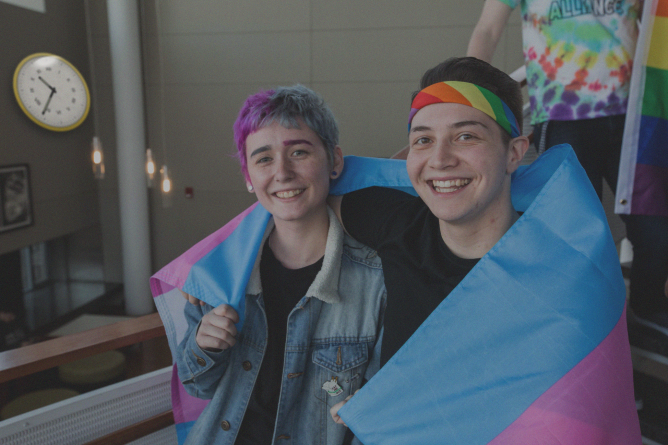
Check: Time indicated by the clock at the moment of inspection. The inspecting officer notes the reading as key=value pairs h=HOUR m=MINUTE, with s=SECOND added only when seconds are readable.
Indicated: h=10 m=36
